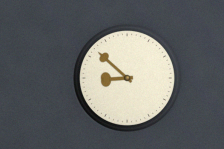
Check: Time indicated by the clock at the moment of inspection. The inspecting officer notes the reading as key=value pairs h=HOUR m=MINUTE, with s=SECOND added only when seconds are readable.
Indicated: h=8 m=52
